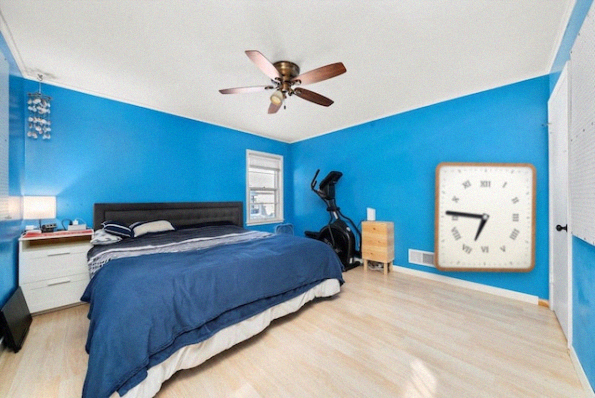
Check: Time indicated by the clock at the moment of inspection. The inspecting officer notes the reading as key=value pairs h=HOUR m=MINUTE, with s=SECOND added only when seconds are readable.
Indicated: h=6 m=46
